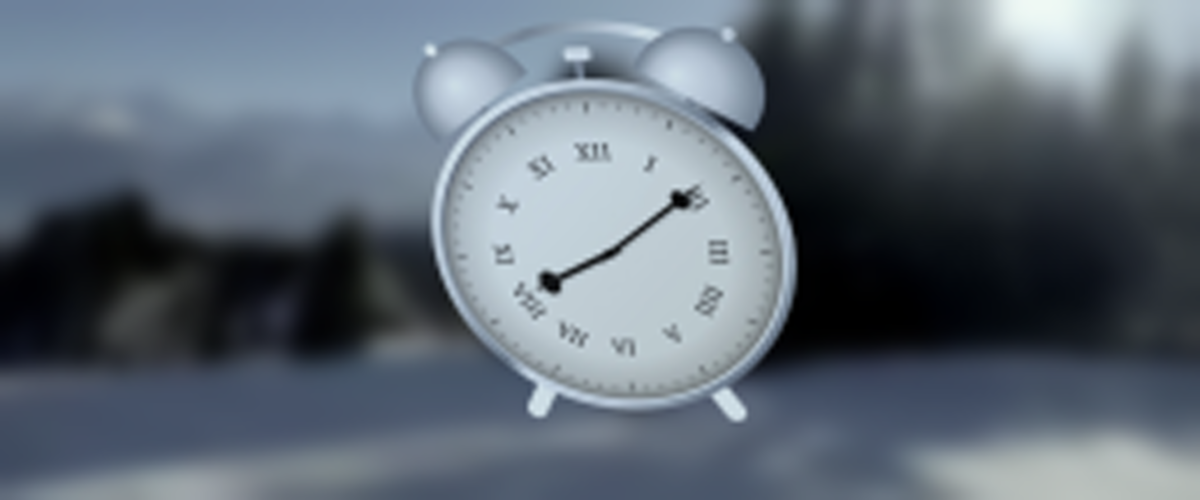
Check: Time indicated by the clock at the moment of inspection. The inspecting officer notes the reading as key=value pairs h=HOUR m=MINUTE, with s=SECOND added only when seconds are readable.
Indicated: h=8 m=9
